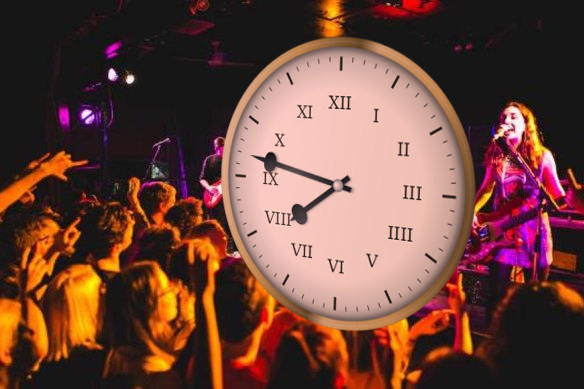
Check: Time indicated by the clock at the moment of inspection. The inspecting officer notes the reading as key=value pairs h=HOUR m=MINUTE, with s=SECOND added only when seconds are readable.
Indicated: h=7 m=47
